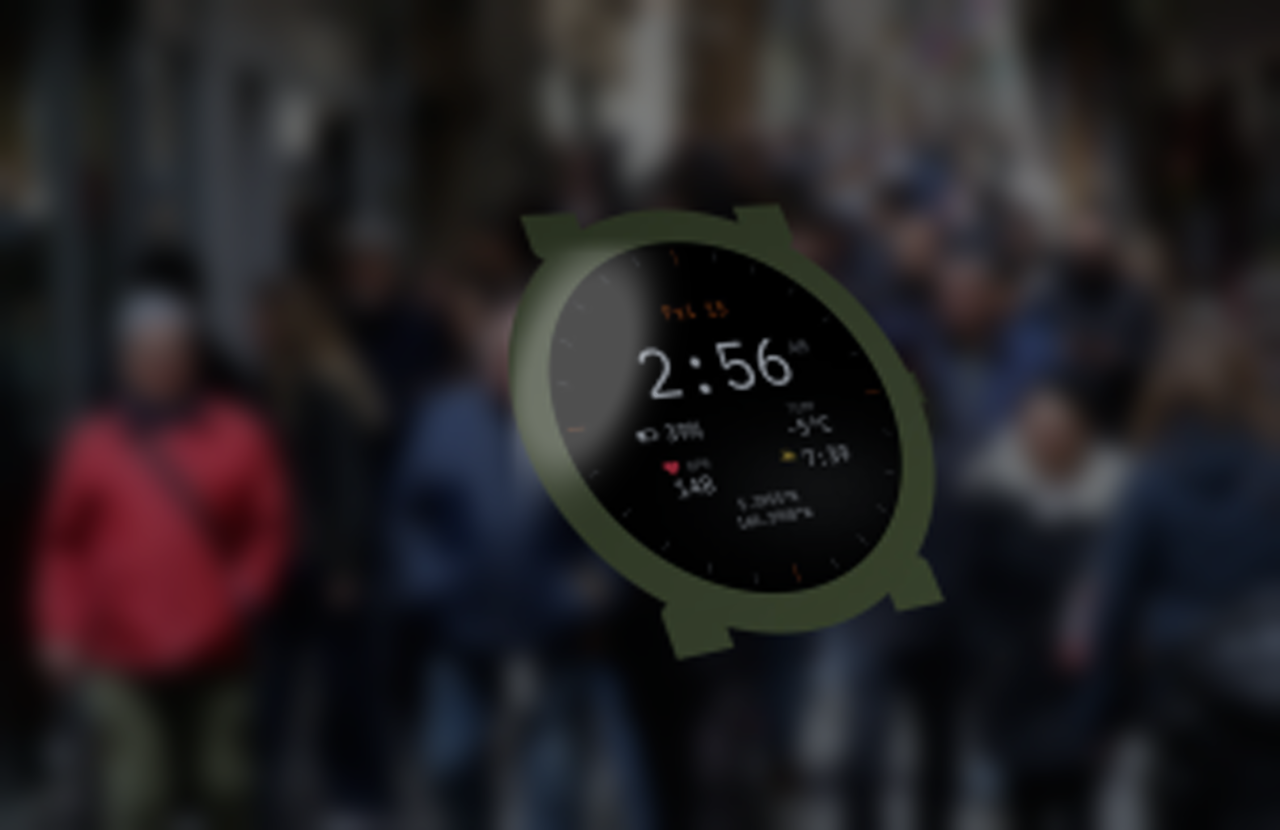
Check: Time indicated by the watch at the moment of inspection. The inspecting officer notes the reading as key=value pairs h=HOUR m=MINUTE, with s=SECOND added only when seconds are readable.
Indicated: h=2 m=56
